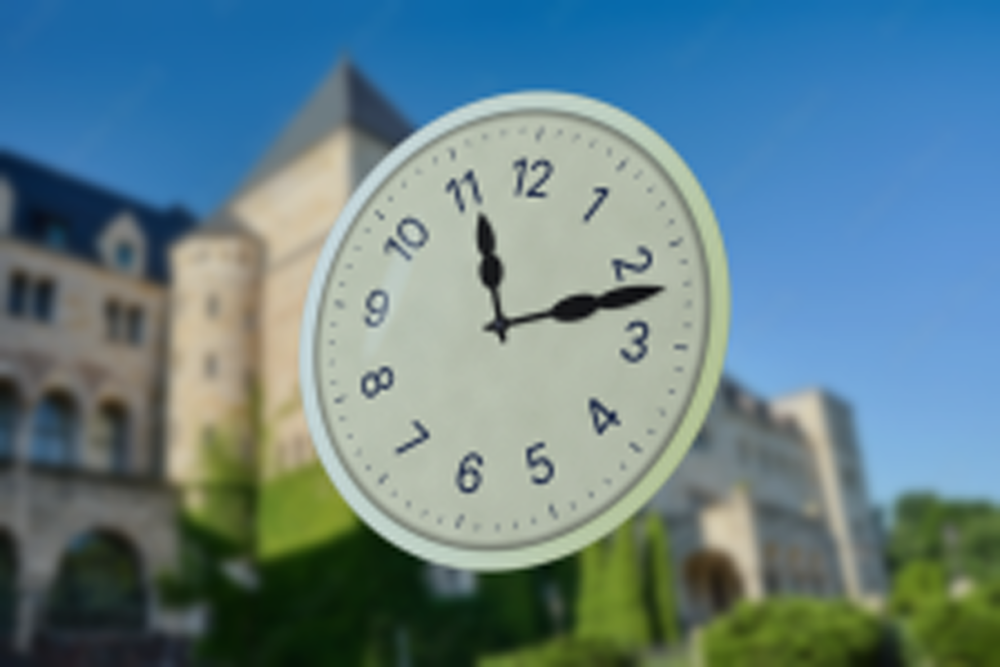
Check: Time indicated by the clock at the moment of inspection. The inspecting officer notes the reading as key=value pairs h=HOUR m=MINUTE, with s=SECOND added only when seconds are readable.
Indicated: h=11 m=12
